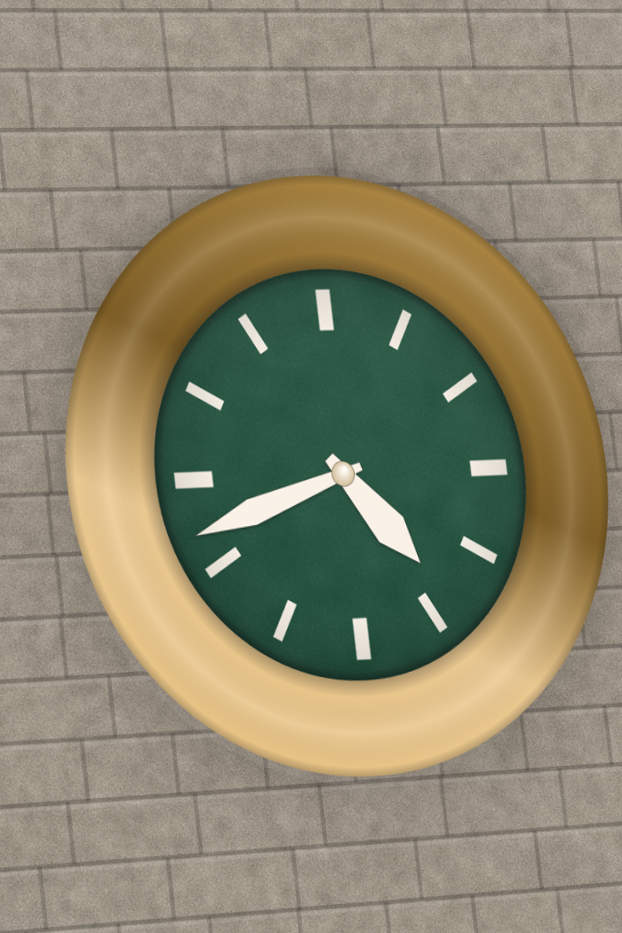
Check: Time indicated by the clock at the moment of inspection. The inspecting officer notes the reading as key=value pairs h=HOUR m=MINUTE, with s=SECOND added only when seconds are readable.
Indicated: h=4 m=42
